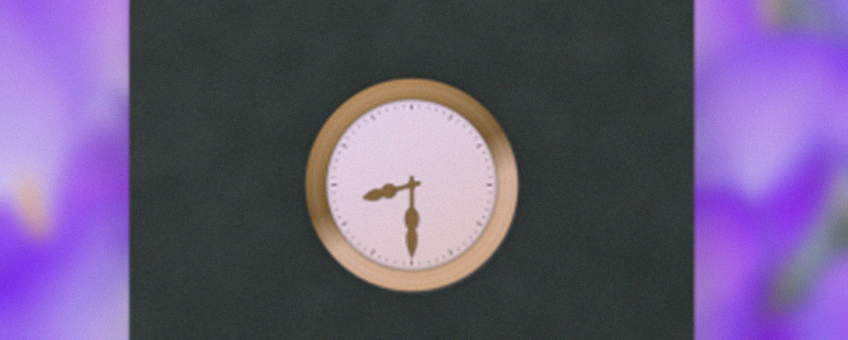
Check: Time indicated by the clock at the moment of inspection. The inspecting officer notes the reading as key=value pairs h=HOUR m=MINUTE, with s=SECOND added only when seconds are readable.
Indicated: h=8 m=30
